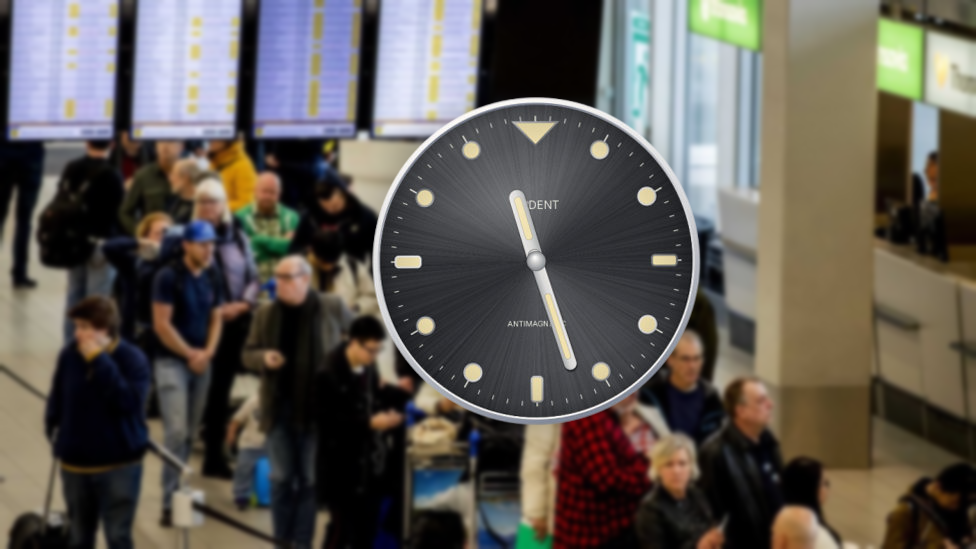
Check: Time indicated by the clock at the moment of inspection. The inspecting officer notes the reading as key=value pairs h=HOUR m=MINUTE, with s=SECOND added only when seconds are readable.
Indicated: h=11 m=27
